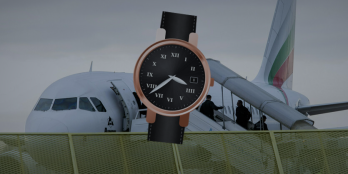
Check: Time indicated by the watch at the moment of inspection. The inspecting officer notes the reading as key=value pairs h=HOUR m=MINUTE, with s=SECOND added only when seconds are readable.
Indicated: h=3 m=38
